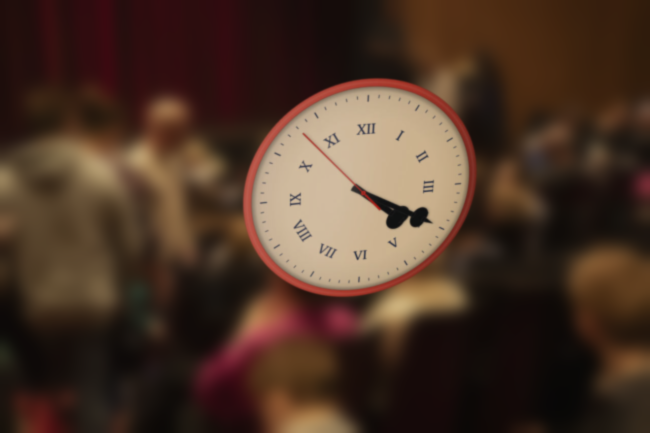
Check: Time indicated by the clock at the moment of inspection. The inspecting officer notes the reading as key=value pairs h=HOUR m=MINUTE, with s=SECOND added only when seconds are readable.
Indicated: h=4 m=19 s=53
